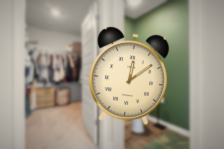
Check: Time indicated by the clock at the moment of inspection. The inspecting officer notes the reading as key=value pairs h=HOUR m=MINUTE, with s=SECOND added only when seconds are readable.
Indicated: h=12 m=8
